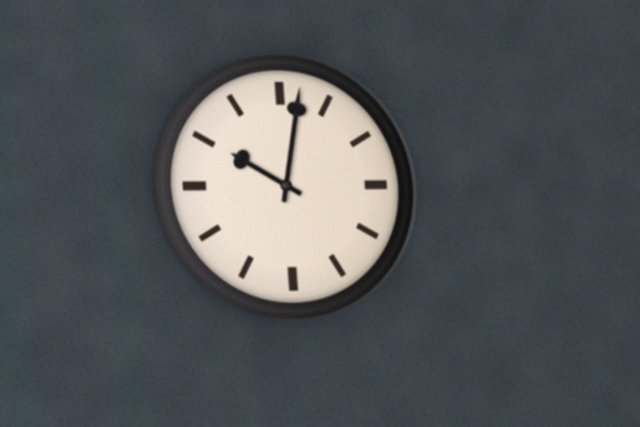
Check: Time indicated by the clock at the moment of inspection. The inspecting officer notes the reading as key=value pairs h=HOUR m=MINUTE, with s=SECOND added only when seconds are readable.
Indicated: h=10 m=2
